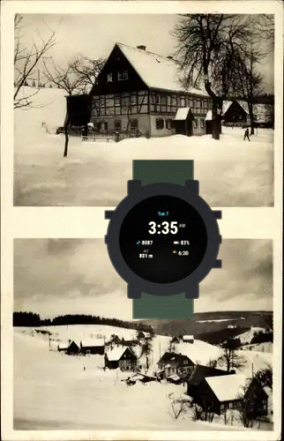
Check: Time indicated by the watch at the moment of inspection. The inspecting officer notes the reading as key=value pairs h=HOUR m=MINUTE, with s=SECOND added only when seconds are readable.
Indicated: h=3 m=35
